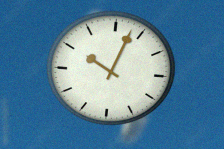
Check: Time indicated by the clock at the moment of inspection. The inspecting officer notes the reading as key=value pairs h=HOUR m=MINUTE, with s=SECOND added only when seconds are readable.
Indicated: h=10 m=3
